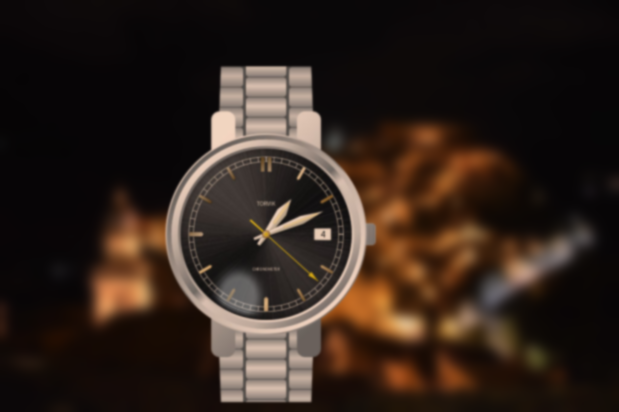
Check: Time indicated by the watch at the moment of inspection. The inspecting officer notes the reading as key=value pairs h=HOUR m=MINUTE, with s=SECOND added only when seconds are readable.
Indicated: h=1 m=11 s=22
